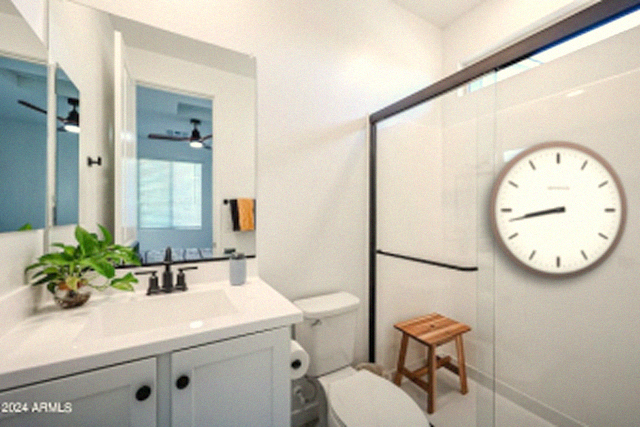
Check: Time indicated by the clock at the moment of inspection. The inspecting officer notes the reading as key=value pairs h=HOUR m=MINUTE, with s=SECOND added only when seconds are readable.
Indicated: h=8 m=43
